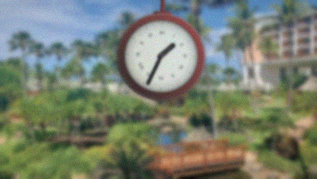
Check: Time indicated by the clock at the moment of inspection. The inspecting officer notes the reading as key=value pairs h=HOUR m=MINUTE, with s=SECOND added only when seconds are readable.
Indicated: h=1 m=34
